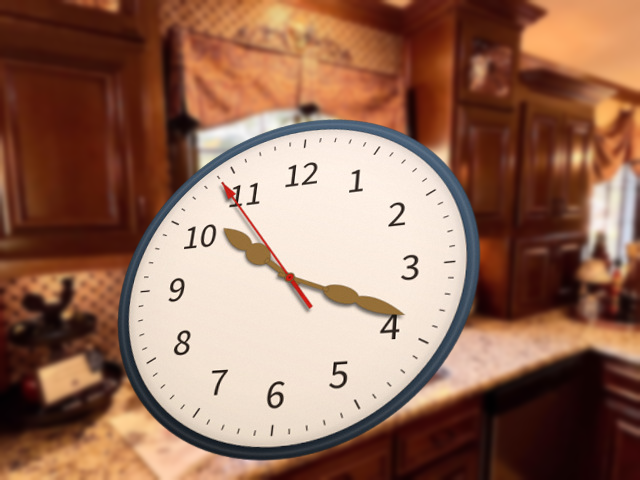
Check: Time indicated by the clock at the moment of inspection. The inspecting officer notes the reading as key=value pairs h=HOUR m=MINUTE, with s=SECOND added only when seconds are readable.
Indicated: h=10 m=18 s=54
